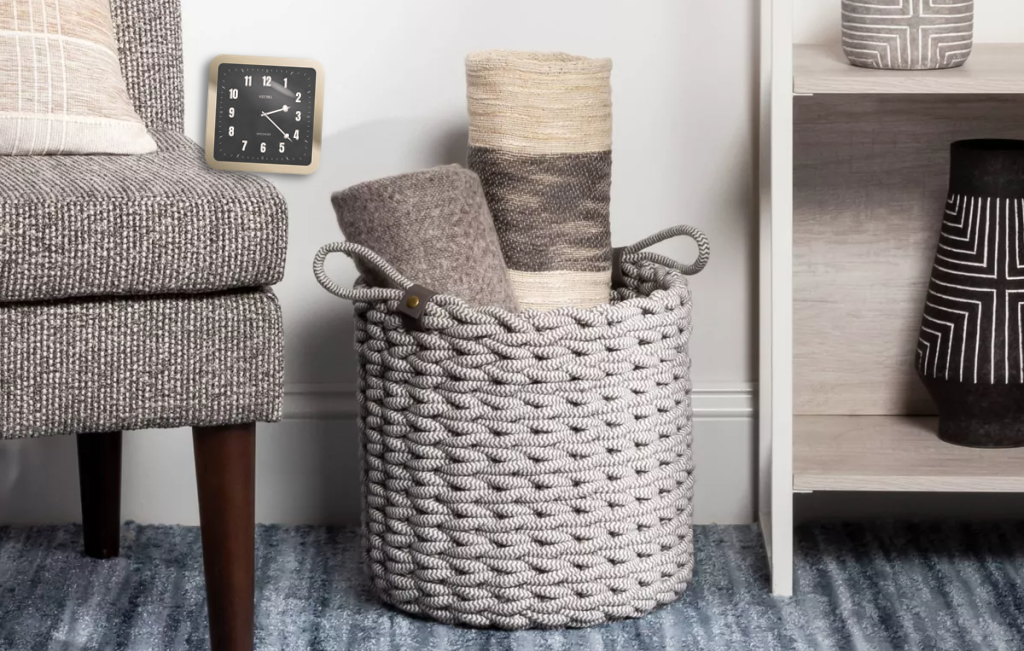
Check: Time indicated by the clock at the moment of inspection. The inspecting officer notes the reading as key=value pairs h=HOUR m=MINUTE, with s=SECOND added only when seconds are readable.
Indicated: h=2 m=22
